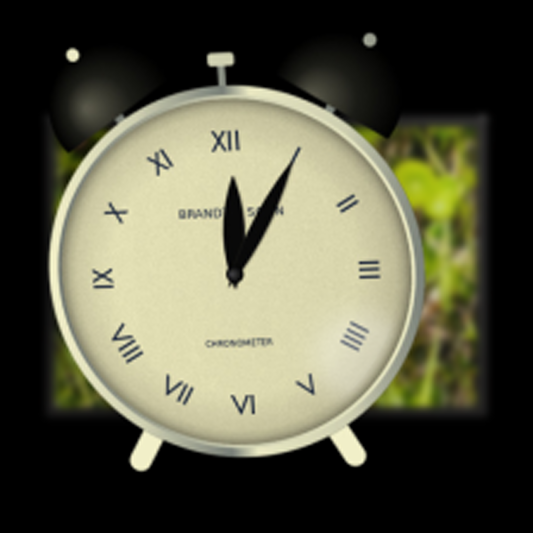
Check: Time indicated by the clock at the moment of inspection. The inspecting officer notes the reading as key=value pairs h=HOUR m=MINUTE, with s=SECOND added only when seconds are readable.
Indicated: h=12 m=5
